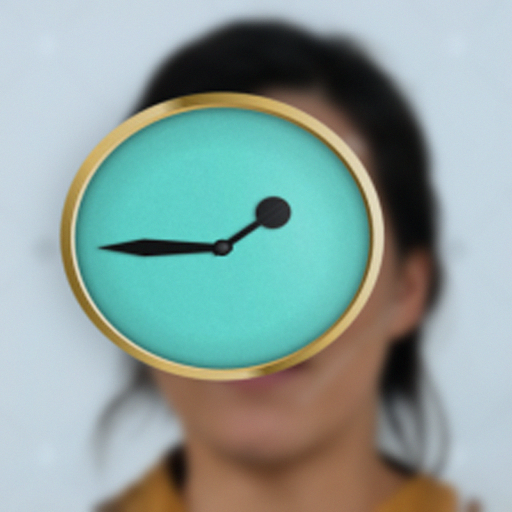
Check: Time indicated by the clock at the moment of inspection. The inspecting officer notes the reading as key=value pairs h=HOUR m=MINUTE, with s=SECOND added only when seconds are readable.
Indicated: h=1 m=45
